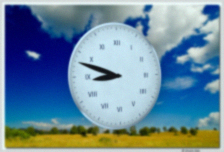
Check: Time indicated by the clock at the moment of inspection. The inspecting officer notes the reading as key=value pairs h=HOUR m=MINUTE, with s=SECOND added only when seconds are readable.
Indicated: h=8 m=48
